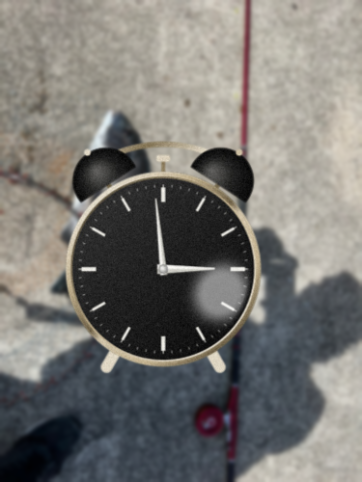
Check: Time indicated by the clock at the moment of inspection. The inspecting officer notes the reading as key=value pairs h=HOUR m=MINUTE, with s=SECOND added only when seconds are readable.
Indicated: h=2 m=59
